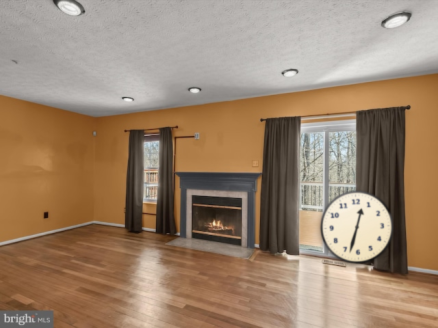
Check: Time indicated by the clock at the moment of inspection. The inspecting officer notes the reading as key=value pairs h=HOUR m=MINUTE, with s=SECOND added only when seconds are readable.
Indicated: h=12 m=33
